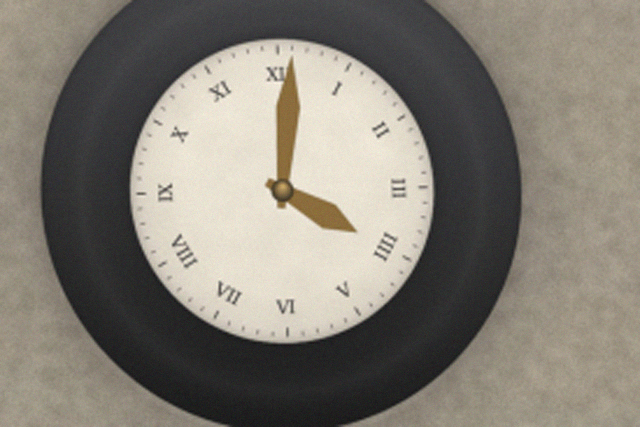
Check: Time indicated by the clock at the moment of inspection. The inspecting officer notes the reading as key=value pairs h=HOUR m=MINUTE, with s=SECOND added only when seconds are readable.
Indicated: h=4 m=1
